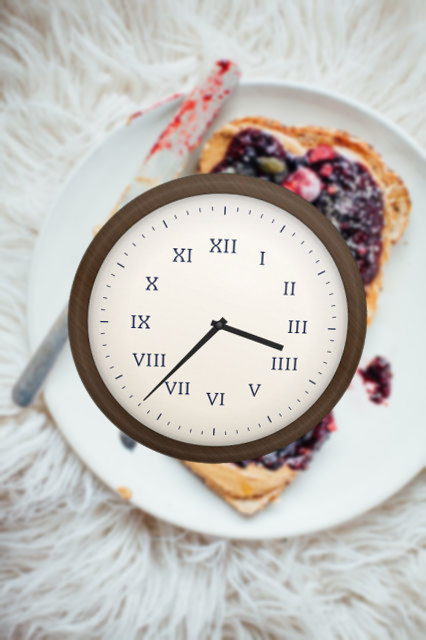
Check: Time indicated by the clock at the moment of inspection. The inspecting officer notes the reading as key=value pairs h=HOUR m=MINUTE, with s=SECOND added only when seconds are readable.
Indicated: h=3 m=37
